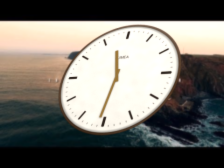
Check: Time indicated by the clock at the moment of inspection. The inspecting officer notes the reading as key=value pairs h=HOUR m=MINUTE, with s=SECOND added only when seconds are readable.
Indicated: h=11 m=31
